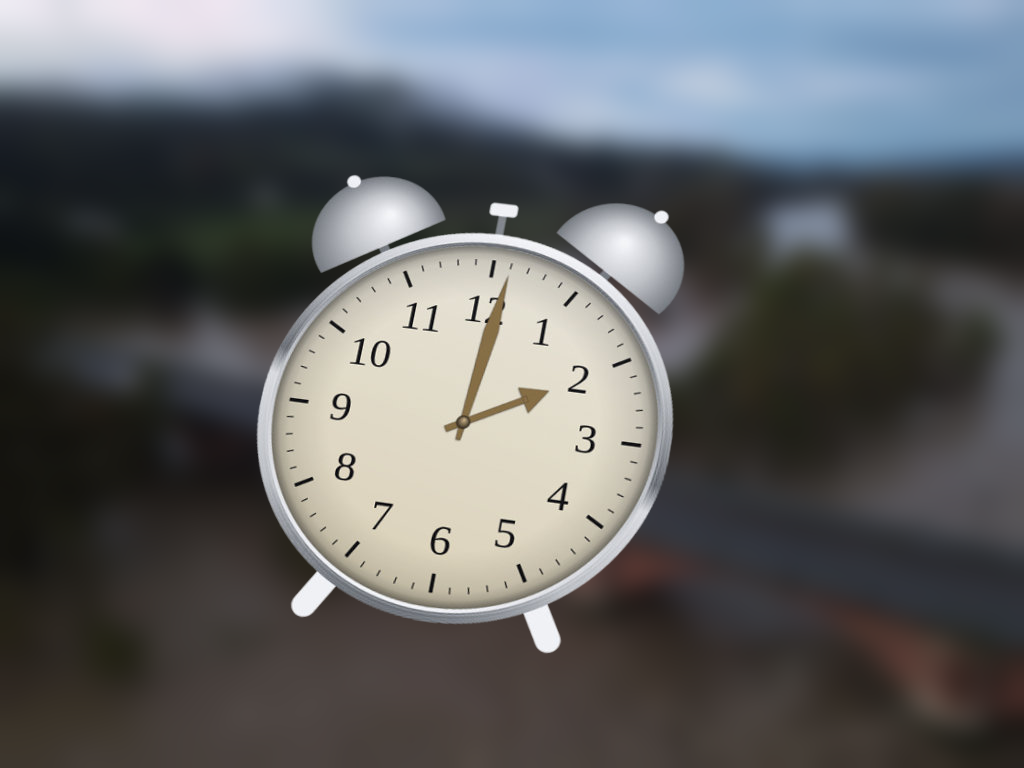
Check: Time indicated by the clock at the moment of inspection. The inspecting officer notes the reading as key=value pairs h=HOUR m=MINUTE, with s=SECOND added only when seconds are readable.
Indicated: h=2 m=1
